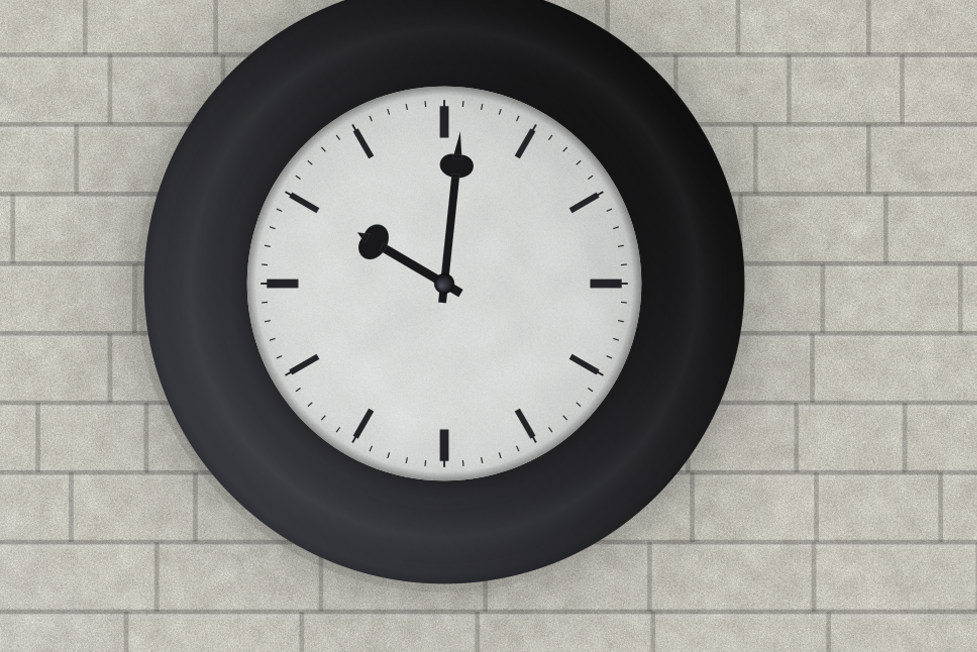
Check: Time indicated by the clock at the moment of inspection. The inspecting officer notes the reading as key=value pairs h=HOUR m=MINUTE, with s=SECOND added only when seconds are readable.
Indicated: h=10 m=1
